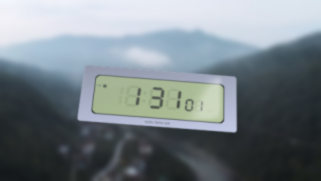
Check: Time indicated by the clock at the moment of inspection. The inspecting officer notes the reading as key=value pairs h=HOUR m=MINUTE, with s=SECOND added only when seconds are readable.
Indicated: h=1 m=31 s=1
